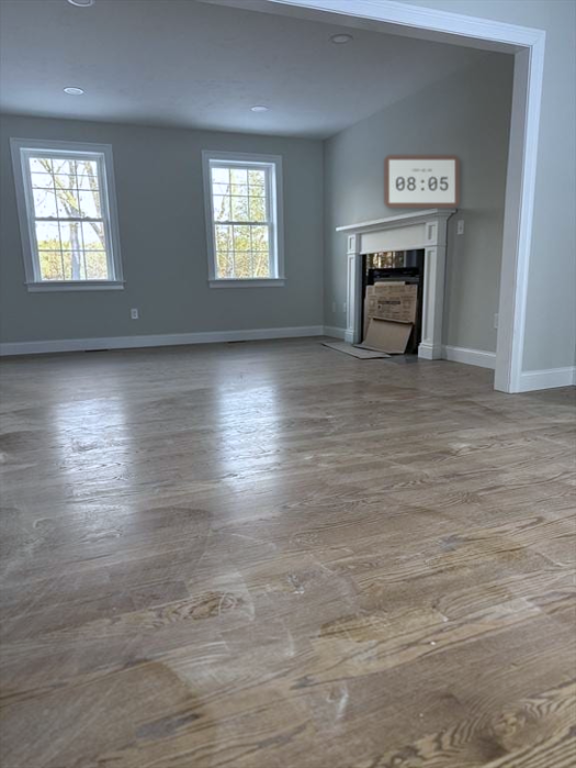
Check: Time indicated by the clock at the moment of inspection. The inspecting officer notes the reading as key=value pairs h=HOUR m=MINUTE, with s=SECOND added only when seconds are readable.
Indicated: h=8 m=5
